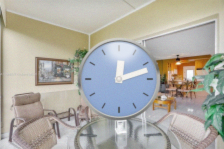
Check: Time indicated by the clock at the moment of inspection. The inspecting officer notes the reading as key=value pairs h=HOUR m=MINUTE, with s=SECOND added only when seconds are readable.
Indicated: h=12 m=12
